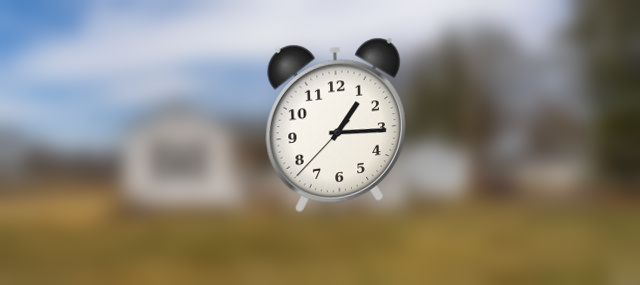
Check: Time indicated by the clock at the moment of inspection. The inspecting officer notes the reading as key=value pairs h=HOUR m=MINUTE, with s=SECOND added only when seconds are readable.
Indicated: h=1 m=15 s=38
